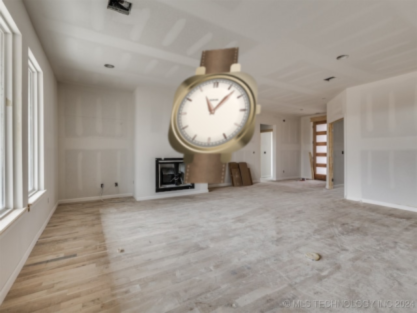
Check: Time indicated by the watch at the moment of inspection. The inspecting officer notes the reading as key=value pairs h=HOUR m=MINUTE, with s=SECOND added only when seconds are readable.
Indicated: h=11 m=7
